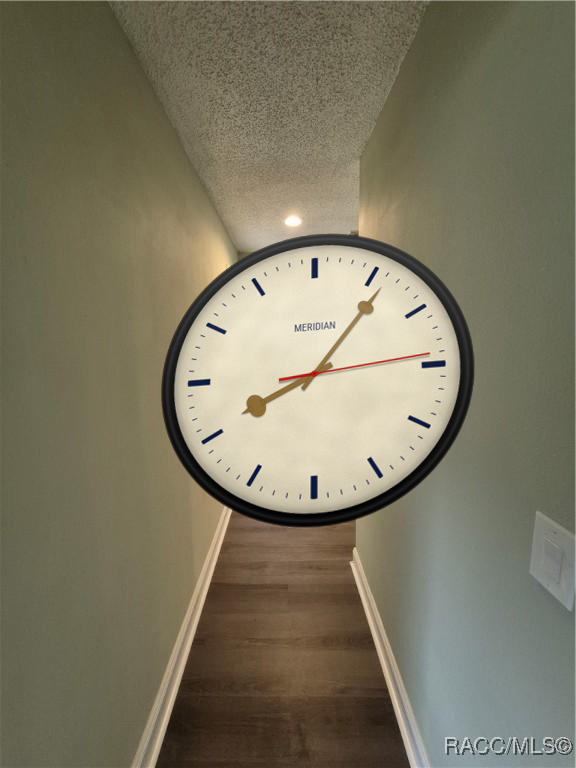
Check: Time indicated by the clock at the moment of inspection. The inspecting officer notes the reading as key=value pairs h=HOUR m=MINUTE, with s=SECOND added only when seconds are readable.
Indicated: h=8 m=6 s=14
